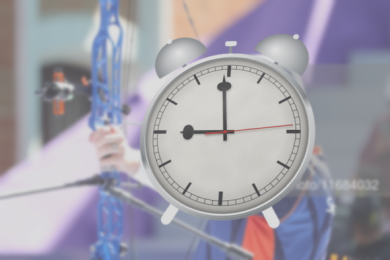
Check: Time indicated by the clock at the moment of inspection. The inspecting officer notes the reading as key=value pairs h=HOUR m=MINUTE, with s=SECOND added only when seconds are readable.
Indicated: h=8 m=59 s=14
